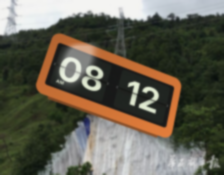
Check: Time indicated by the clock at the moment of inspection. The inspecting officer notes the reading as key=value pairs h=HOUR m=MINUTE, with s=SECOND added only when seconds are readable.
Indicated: h=8 m=12
